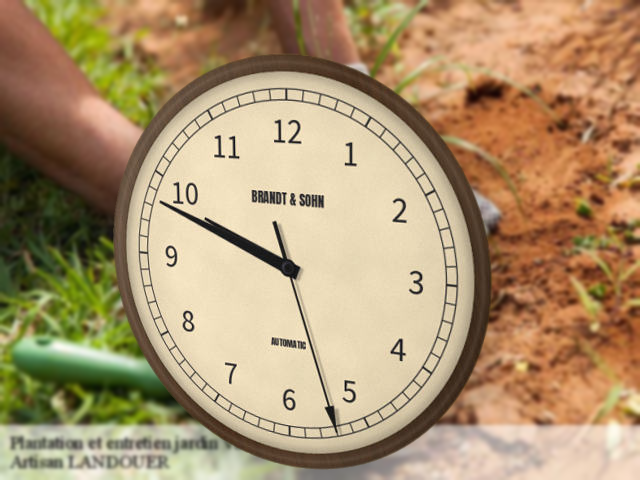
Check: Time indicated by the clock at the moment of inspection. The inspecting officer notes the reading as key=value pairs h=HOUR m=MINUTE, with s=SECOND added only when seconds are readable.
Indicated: h=9 m=48 s=27
